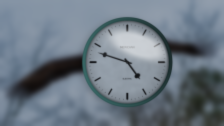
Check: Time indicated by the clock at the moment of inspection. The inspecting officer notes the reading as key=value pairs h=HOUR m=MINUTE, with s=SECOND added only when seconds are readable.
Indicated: h=4 m=48
